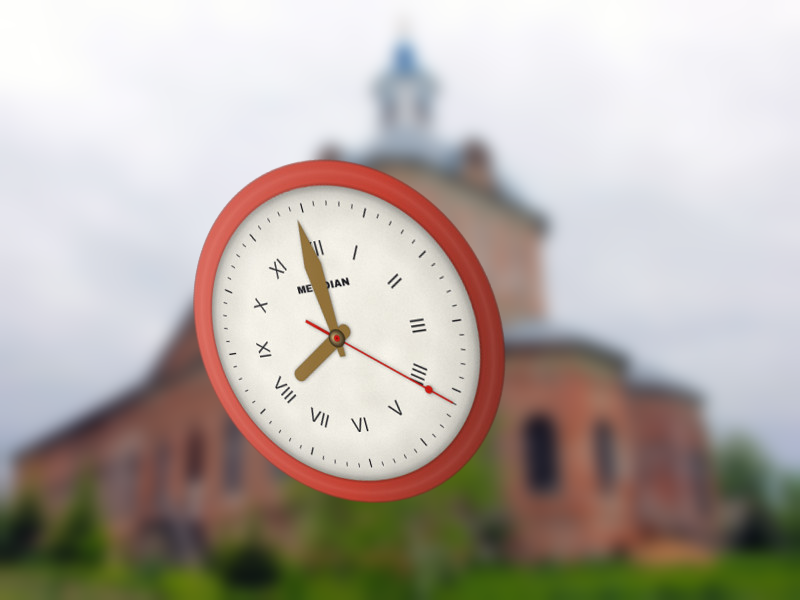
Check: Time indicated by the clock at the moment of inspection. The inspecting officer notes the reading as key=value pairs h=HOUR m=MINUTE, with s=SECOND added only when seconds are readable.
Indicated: h=7 m=59 s=21
